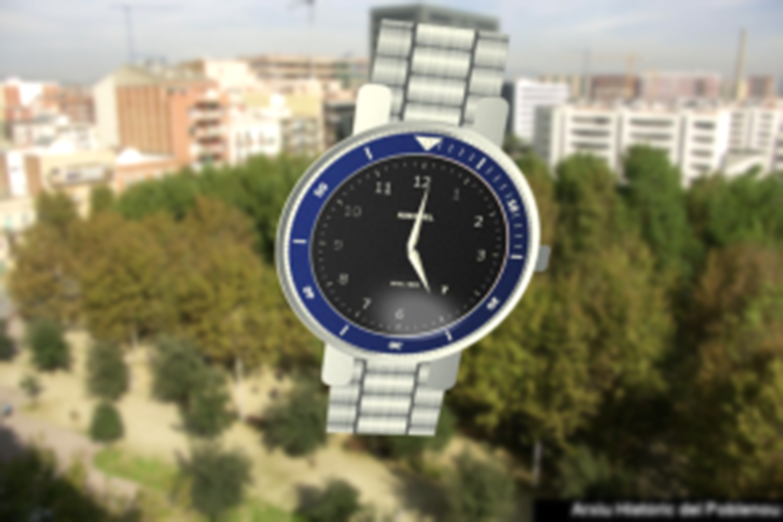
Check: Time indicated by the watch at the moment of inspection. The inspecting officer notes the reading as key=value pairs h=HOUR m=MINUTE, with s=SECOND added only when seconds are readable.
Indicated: h=5 m=1
